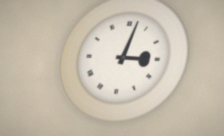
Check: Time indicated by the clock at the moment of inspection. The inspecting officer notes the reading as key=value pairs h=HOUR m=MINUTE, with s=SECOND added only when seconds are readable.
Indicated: h=3 m=2
